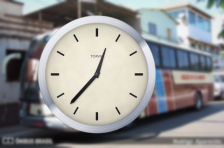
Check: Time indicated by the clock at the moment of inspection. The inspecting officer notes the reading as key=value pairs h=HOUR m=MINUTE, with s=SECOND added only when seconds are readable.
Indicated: h=12 m=37
